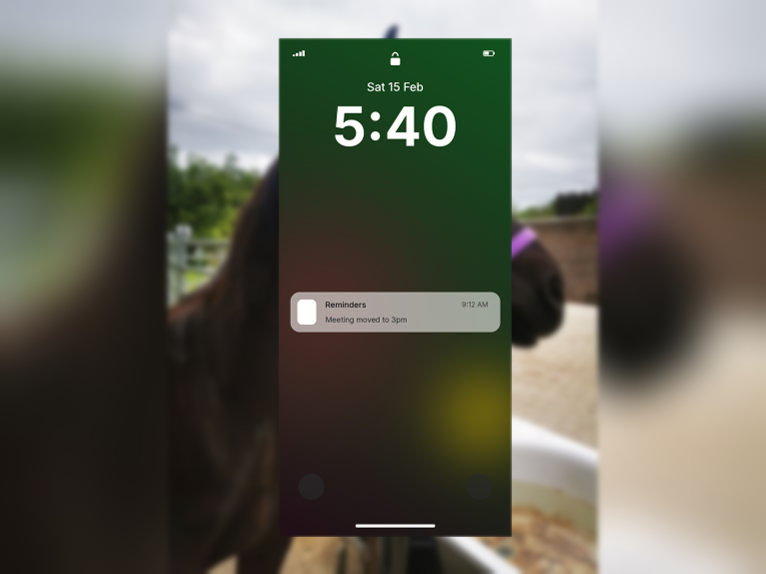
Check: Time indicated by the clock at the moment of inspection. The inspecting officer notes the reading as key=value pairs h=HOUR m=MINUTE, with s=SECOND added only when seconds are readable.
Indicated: h=5 m=40
